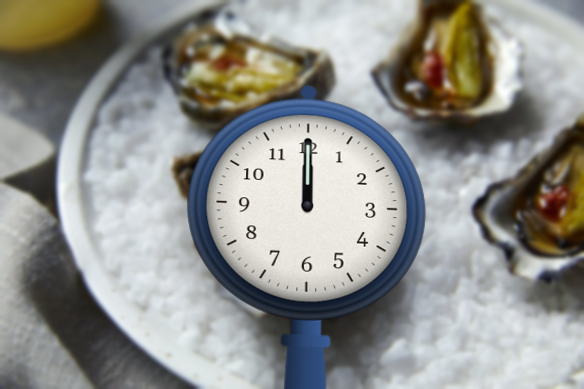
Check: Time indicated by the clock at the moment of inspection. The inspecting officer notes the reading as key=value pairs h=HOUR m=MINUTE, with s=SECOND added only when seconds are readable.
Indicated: h=12 m=0
